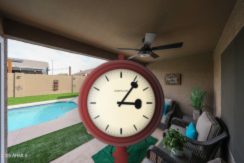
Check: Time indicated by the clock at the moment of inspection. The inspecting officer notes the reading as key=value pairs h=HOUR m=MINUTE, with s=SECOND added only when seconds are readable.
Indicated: h=3 m=6
